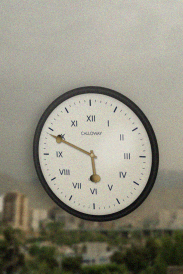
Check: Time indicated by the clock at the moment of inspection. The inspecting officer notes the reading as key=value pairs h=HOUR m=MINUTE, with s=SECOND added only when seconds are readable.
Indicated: h=5 m=49
